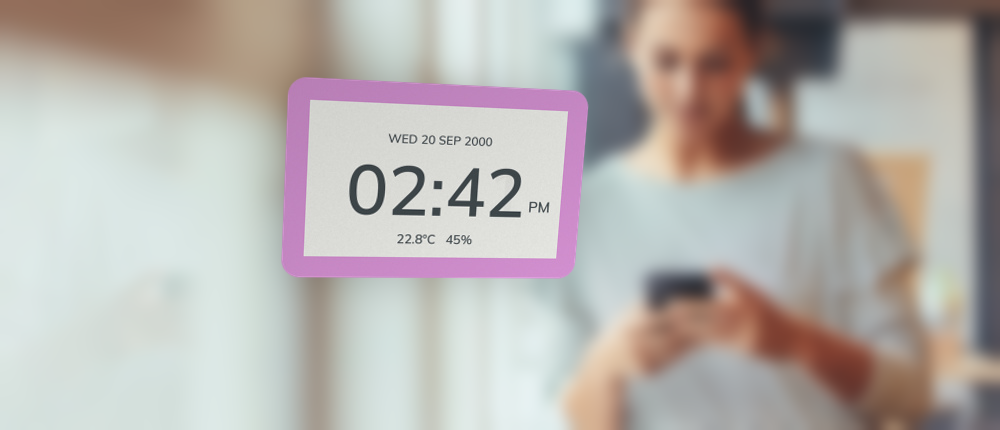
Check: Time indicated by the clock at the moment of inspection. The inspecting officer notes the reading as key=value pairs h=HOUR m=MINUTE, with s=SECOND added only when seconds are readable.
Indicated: h=2 m=42
